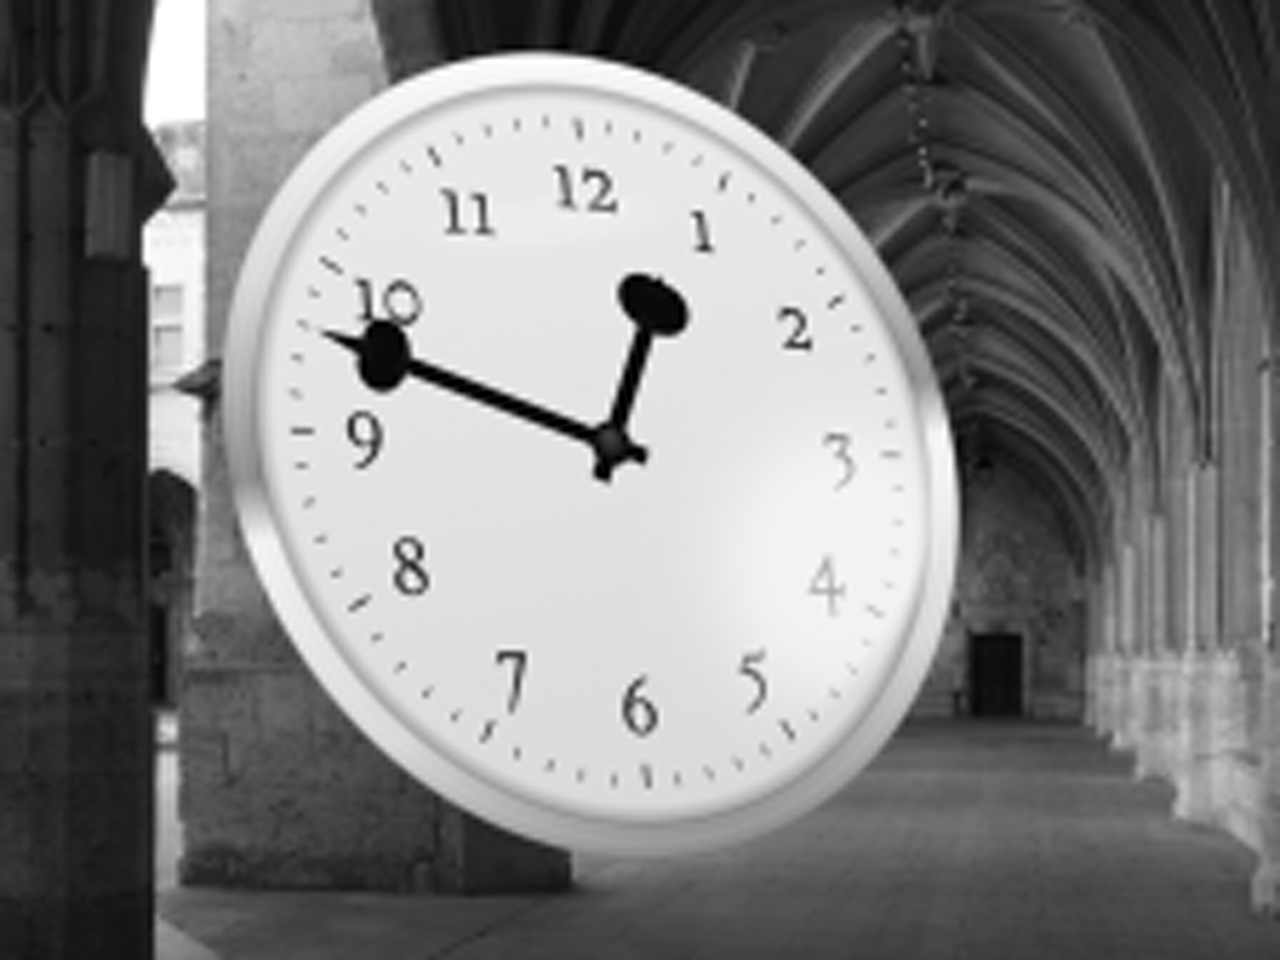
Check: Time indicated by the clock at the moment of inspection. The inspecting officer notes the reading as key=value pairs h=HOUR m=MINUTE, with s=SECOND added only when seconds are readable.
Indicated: h=12 m=48
